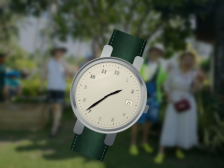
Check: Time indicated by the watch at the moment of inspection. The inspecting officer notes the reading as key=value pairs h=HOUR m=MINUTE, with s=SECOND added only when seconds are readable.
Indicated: h=1 m=36
